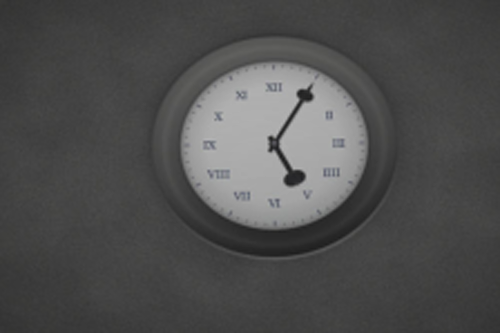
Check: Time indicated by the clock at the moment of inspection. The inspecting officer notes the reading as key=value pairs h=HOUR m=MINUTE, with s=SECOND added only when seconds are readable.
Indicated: h=5 m=5
